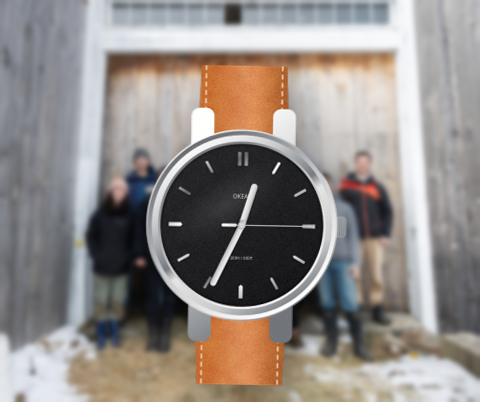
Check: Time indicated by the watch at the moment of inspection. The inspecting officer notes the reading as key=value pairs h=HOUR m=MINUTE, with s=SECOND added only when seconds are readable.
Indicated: h=12 m=34 s=15
